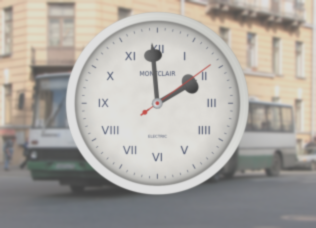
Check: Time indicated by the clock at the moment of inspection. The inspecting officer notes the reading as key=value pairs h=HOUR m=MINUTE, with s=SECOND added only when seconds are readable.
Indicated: h=1 m=59 s=9
